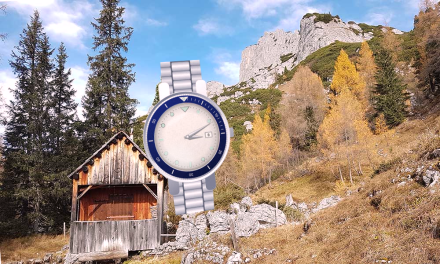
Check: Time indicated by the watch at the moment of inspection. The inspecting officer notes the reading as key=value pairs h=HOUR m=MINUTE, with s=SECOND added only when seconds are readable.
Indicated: h=3 m=11
